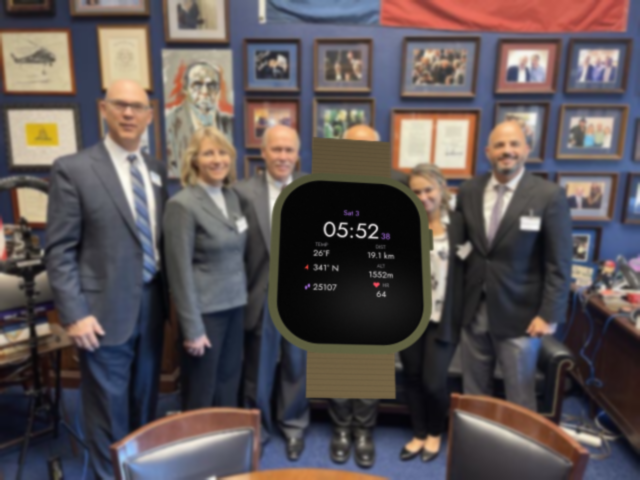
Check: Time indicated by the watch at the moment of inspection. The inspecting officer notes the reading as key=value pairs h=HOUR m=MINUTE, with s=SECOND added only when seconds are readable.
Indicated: h=5 m=52
